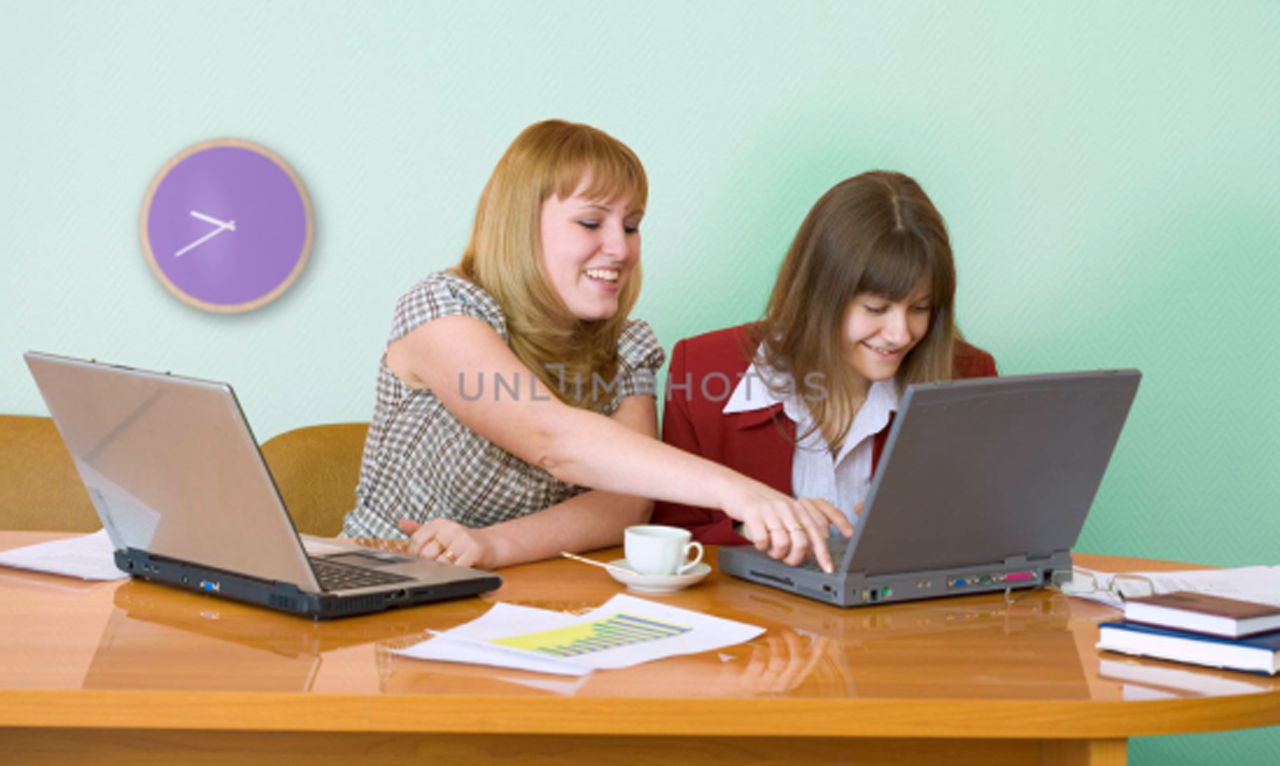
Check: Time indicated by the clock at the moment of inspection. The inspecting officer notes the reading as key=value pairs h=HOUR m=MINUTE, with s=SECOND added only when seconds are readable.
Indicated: h=9 m=40
